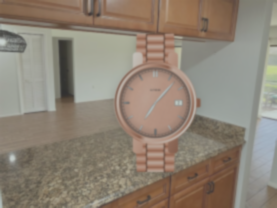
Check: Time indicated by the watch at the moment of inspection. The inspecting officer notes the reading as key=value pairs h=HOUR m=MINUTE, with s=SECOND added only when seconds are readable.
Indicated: h=7 m=7
